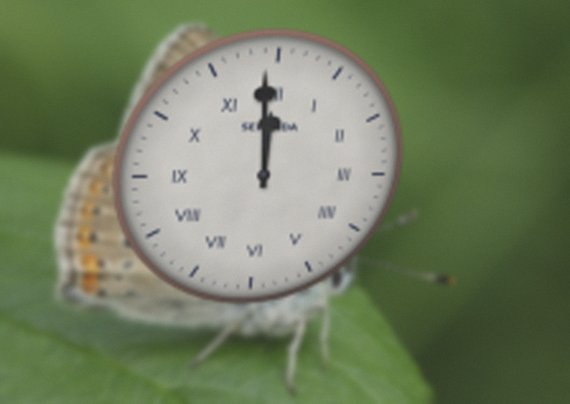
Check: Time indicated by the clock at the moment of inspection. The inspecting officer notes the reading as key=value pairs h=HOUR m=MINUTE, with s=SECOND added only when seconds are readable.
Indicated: h=11 m=59
